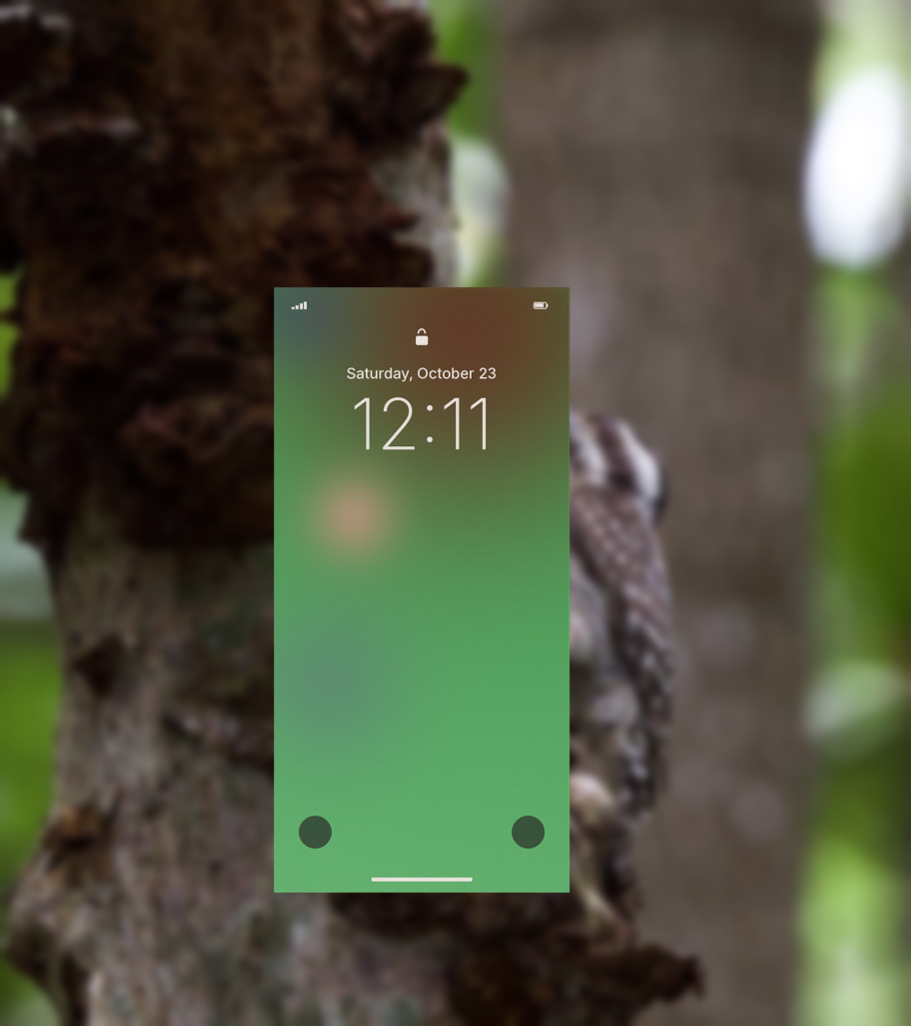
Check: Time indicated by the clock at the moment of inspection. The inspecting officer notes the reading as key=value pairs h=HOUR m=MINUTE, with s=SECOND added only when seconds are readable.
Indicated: h=12 m=11
